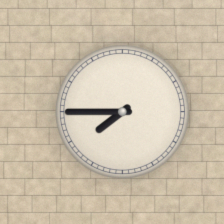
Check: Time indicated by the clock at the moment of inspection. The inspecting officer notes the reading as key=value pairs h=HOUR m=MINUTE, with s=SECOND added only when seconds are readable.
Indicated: h=7 m=45
